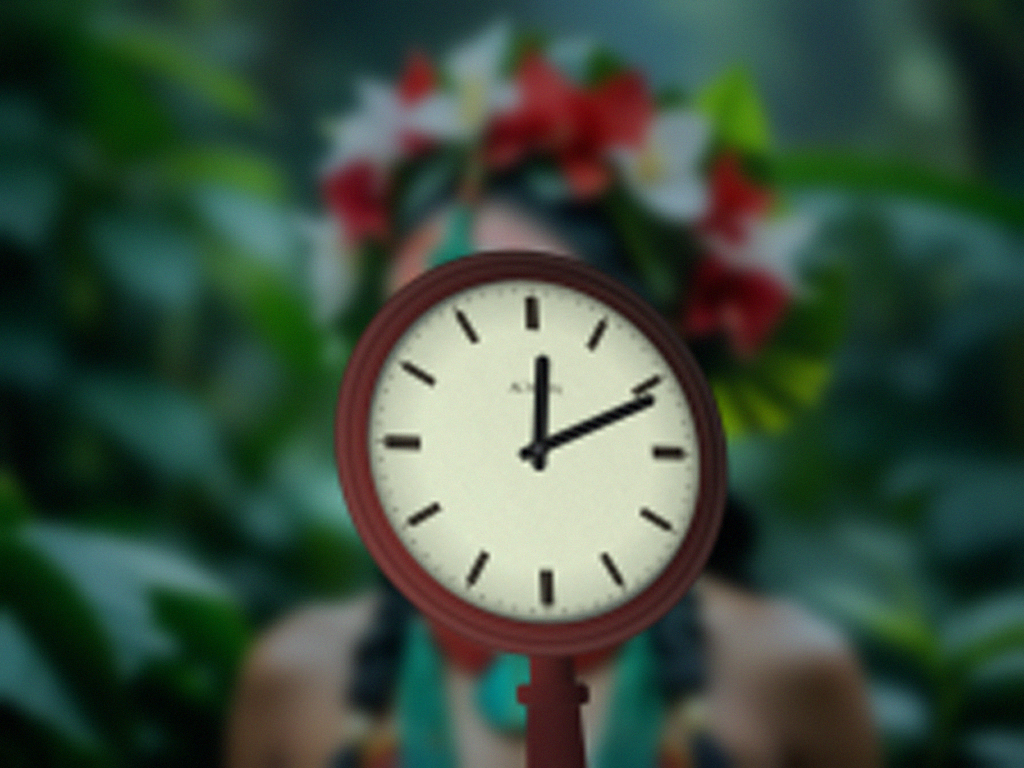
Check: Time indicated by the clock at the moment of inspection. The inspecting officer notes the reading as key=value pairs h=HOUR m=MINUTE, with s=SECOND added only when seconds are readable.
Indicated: h=12 m=11
